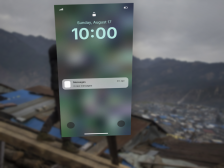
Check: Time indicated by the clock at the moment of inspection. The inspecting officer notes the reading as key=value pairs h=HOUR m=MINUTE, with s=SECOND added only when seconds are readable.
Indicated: h=10 m=0
